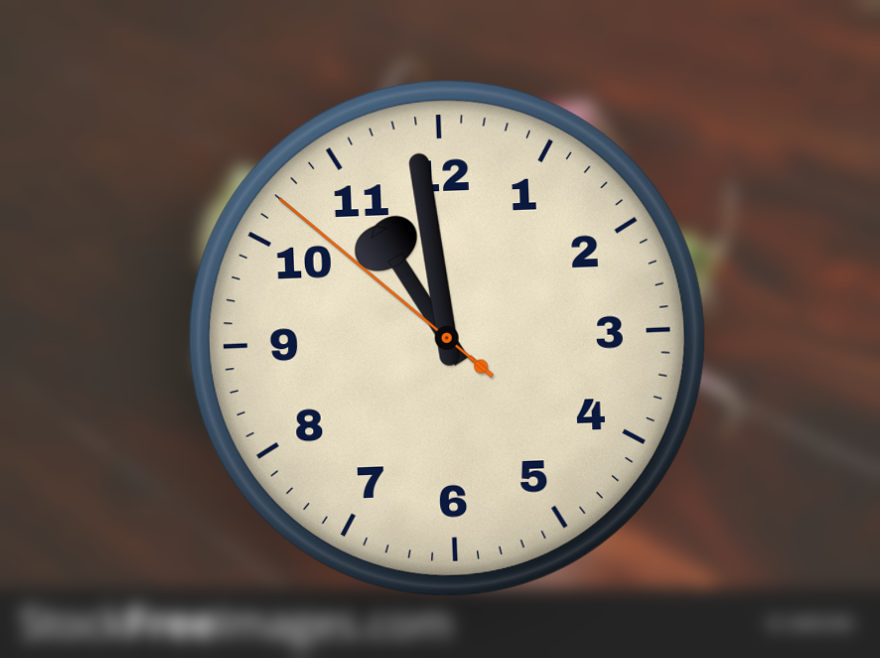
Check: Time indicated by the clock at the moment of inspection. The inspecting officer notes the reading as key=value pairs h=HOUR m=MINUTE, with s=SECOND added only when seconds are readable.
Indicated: h=10 m=58 s=52
